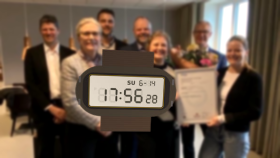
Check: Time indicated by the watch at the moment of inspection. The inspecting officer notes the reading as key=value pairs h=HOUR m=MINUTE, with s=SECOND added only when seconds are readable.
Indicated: h=17 m=56 s=28
